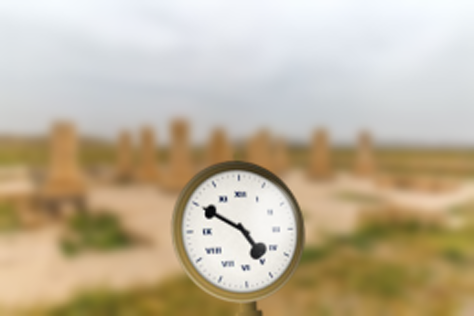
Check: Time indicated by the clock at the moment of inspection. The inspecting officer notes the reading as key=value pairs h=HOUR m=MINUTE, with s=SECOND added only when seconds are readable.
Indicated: h=4 m=50
